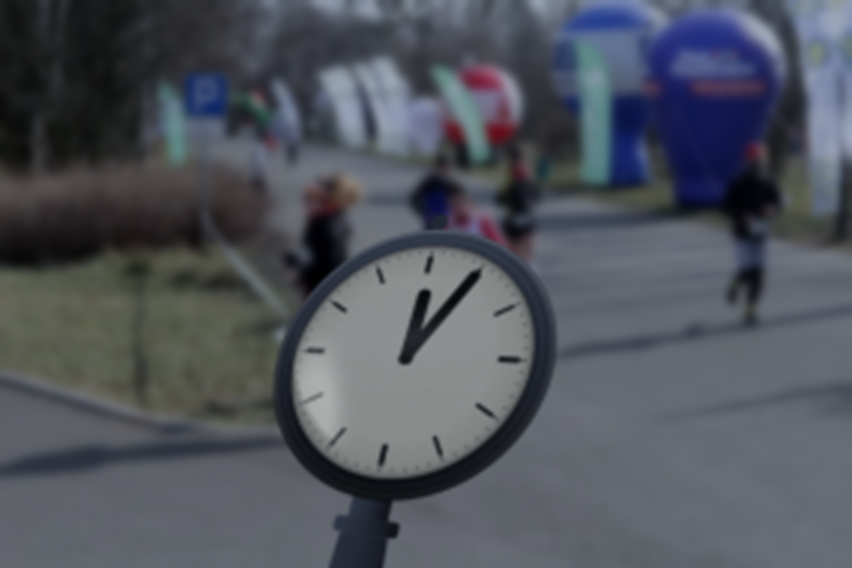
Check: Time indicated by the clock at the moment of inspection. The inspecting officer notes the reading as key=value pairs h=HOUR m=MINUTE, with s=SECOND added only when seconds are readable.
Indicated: h=12 m=5
